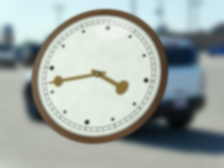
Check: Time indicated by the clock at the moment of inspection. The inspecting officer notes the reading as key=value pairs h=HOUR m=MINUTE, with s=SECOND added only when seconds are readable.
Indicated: h=3 m=42
